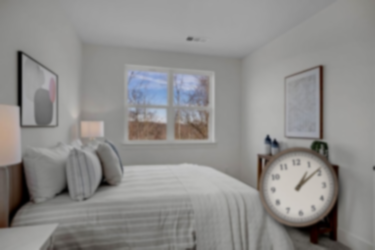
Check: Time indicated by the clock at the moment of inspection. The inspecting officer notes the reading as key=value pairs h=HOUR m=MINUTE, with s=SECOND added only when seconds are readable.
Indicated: h=1 m=9
